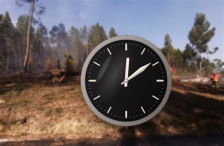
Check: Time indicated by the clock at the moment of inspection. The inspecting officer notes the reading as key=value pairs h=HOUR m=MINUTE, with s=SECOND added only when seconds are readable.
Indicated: h=12 m=9
